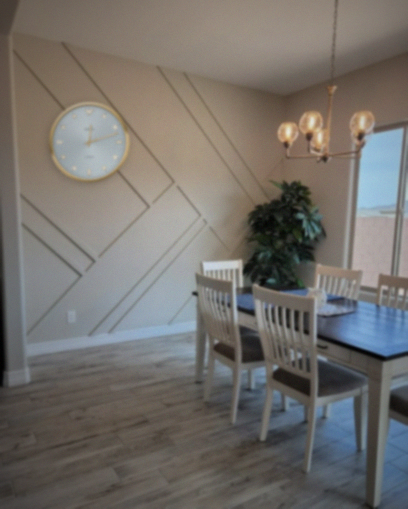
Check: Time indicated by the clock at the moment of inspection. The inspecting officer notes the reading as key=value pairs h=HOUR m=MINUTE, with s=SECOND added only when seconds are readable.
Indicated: h=12 m=12
